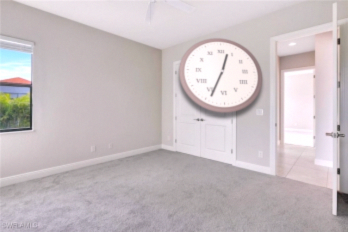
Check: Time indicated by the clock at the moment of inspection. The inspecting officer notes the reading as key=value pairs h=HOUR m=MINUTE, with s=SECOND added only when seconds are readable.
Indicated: h=12 m=34
